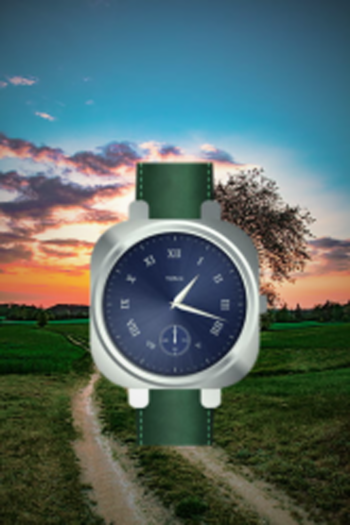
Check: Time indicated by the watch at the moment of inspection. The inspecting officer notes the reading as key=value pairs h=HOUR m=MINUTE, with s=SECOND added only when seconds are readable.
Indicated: h=1 m=18
